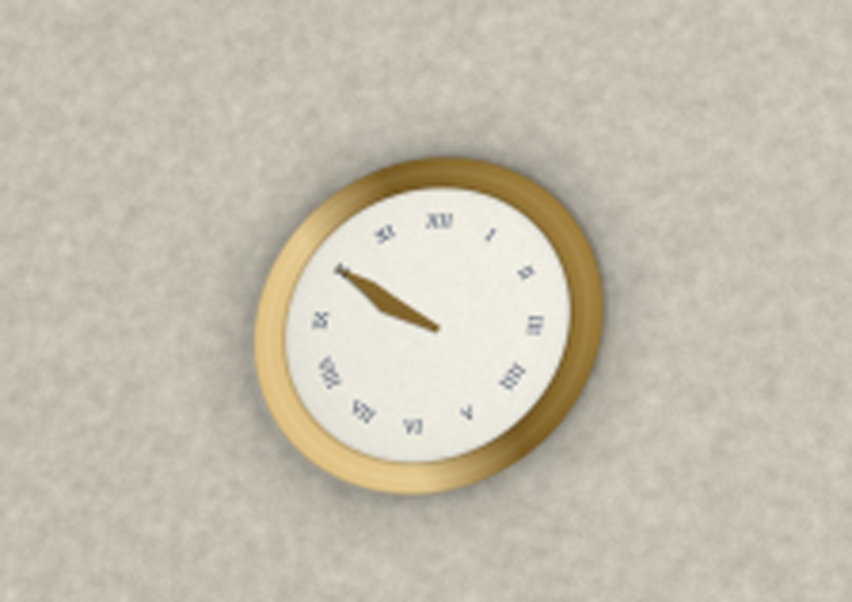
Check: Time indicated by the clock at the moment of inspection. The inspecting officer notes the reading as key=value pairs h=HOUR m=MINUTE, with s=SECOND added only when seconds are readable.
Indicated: h=9 m=50
